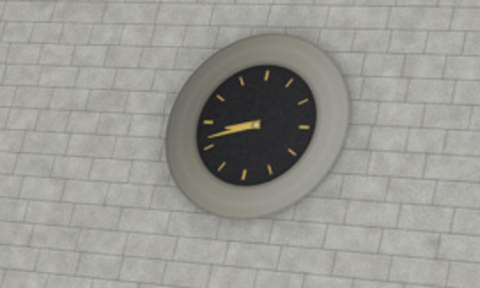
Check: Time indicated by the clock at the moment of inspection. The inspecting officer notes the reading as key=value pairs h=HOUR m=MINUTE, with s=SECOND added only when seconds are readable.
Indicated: h=8 m=42
